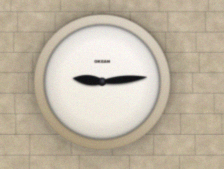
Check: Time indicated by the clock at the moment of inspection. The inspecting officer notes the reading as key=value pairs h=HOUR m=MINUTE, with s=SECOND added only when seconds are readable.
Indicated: h=9 m=14
